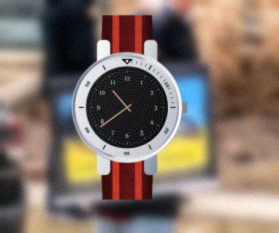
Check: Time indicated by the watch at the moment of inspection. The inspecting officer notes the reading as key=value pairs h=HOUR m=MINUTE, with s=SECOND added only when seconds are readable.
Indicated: h=10 m=39
